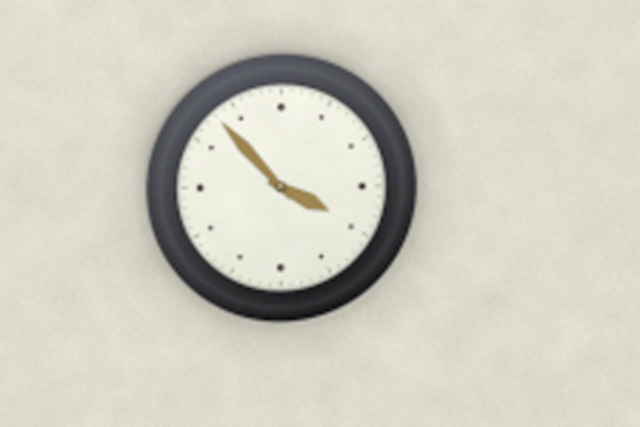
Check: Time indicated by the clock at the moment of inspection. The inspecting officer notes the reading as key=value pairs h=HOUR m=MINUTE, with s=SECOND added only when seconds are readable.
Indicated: h=3 m=53
